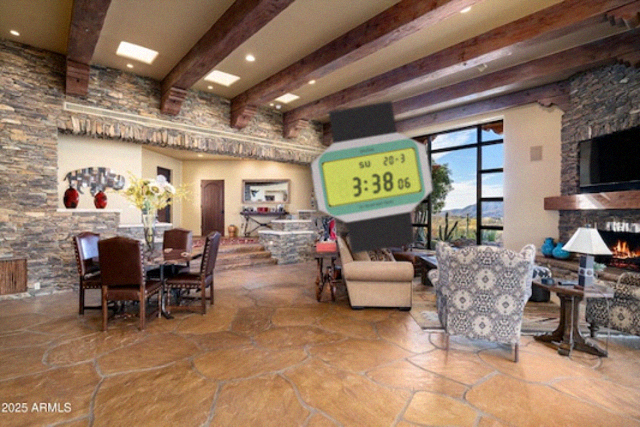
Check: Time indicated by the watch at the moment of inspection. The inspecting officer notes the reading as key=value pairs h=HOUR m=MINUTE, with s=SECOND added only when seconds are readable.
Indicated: h=3 m=38 s=6
